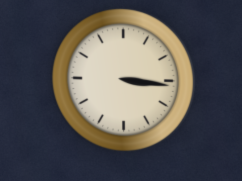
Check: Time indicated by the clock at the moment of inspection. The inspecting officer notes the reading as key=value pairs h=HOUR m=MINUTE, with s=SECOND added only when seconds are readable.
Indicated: h=3 m=16
